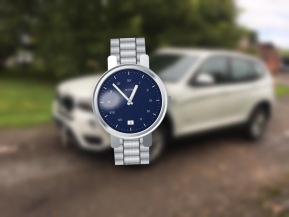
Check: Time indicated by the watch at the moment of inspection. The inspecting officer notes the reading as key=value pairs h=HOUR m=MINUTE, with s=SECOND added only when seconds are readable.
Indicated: h=12 m=53
